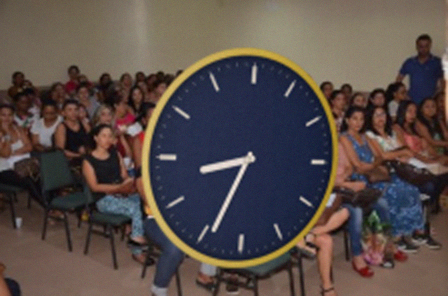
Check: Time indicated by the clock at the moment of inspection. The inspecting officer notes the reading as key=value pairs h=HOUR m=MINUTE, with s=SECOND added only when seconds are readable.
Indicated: h=8 m=34
